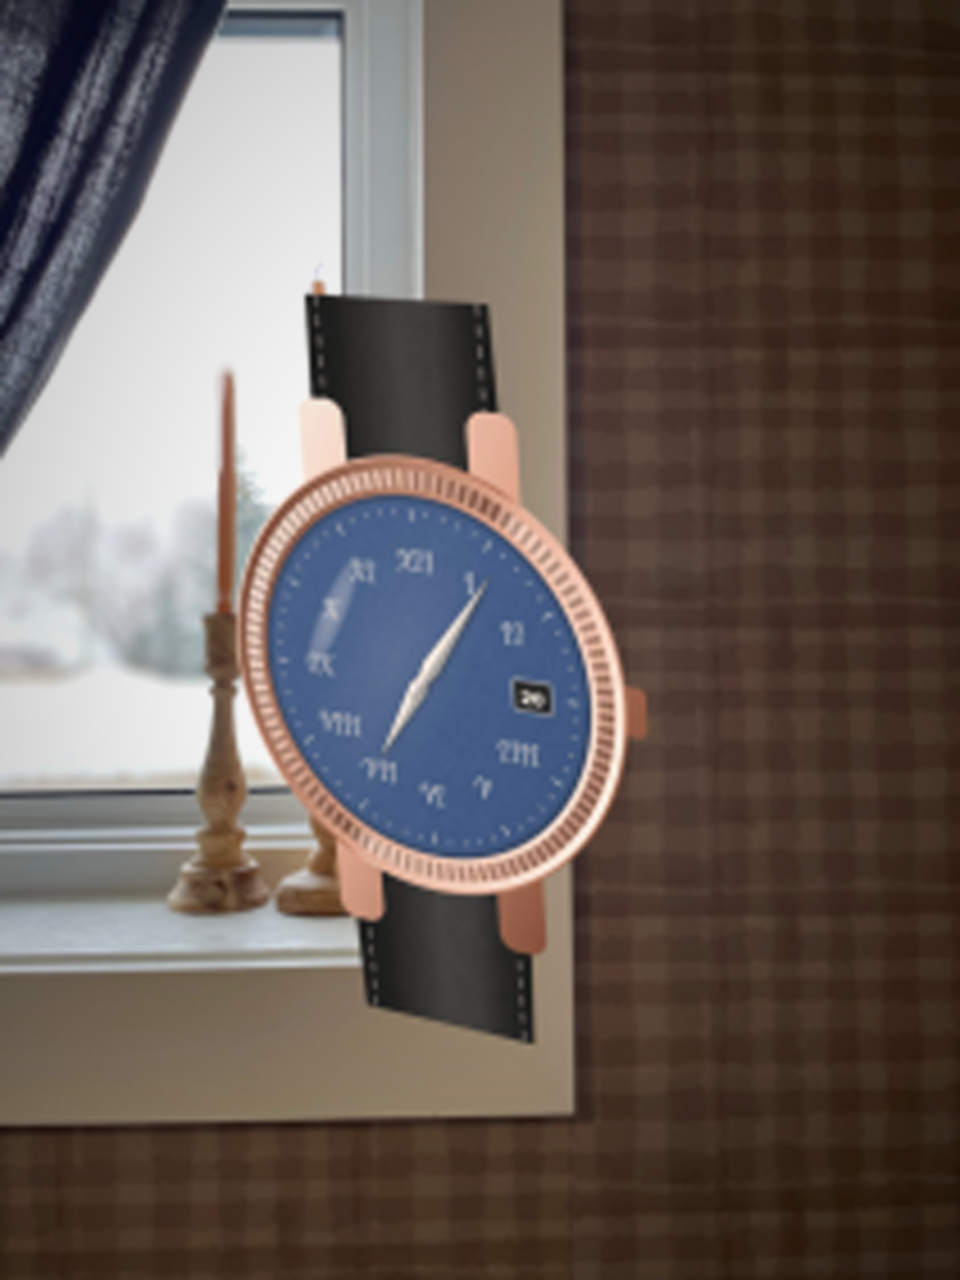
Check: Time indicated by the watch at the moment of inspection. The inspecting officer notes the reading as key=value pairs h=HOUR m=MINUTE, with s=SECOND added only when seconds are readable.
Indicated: h=7 m=6
